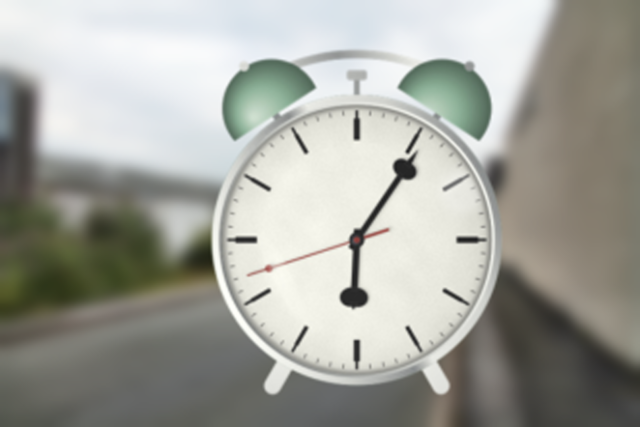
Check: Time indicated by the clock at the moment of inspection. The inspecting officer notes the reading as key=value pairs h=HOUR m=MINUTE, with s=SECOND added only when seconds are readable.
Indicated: h=6 m=5 s=42
